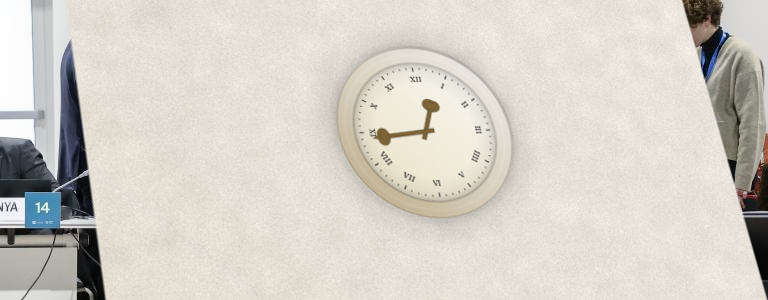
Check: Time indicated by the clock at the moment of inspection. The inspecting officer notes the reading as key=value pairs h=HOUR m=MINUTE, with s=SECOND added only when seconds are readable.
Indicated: h=12 m=44
